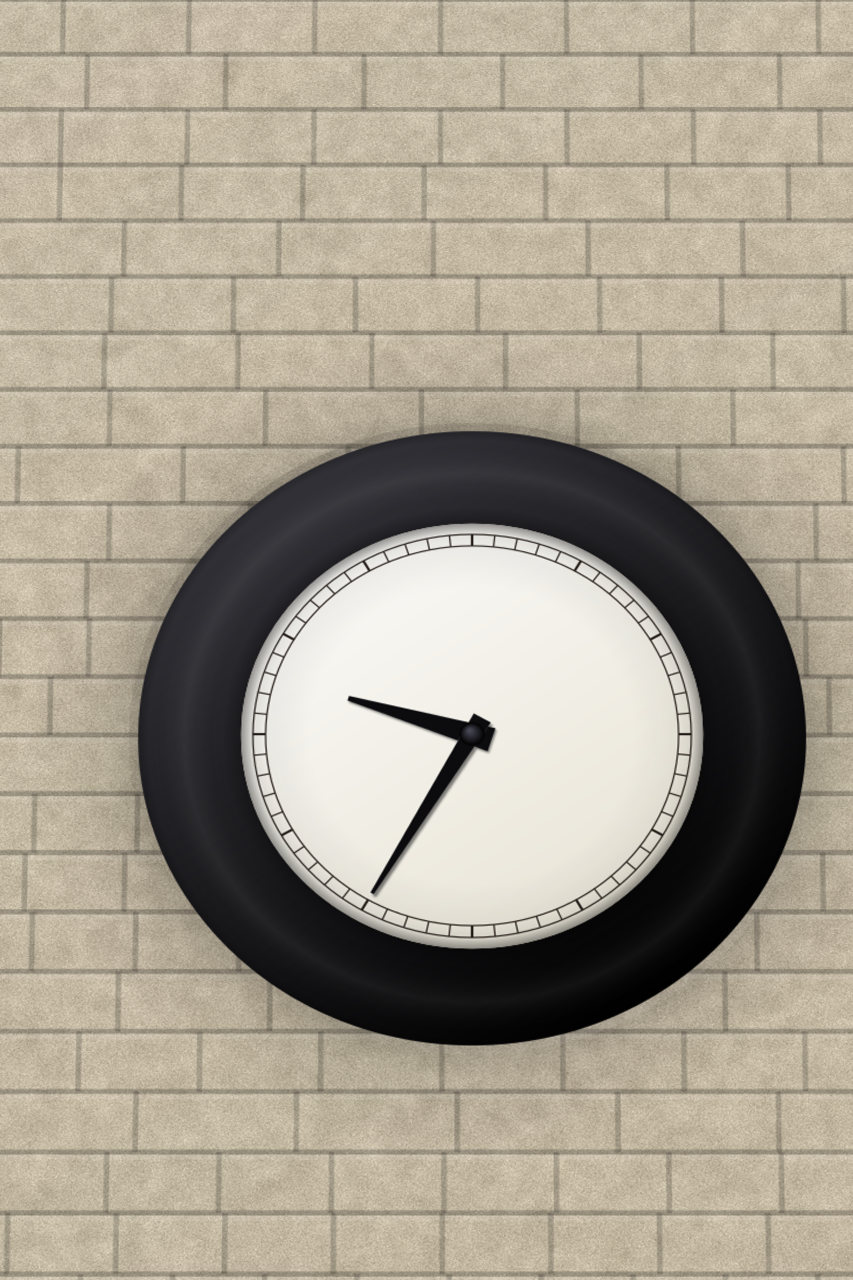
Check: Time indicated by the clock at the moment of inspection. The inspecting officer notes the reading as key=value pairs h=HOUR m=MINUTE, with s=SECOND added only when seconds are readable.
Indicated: h=9 m=35
